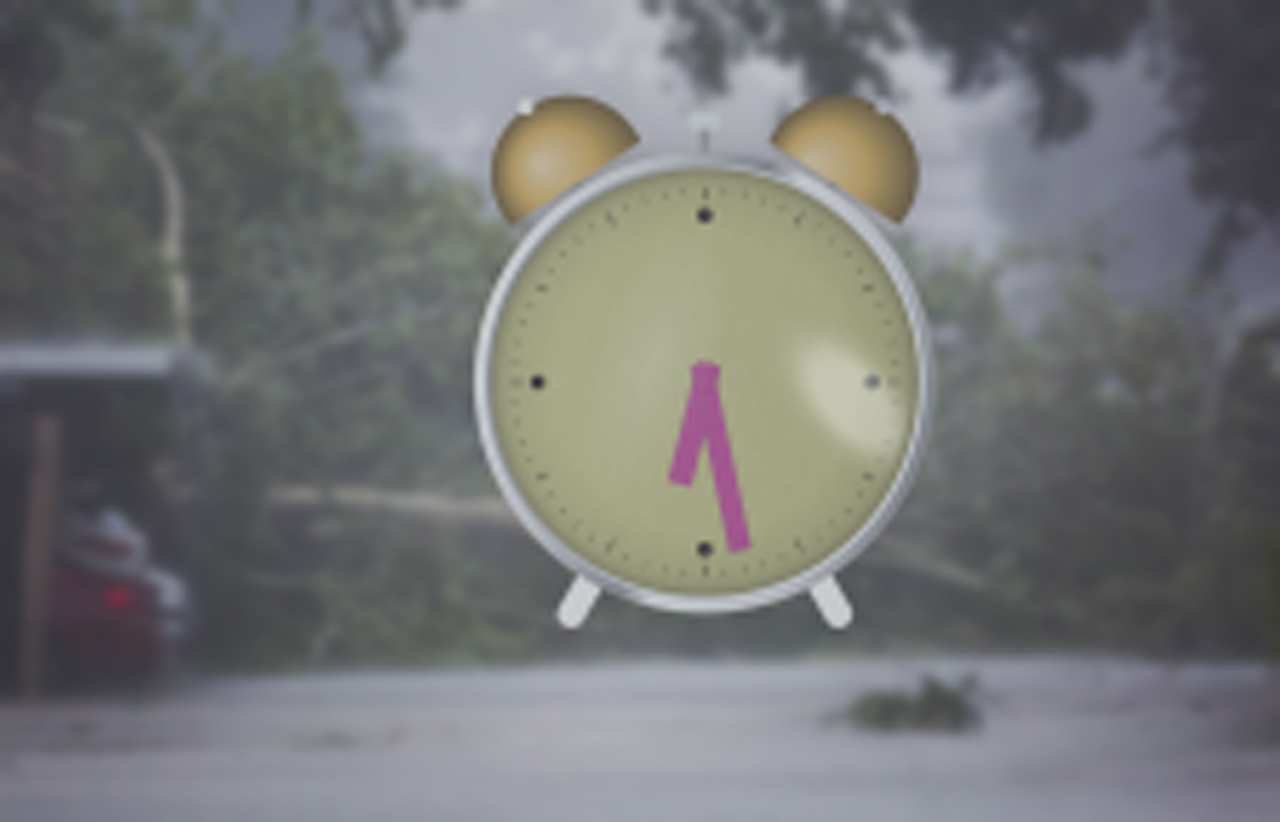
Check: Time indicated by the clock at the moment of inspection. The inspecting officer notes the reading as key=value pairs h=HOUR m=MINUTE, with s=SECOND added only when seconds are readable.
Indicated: h=6 m=28
